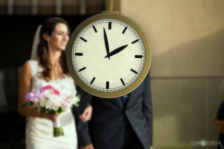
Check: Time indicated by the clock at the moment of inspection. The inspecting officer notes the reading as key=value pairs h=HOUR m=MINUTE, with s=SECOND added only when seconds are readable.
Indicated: h=1 m=58
